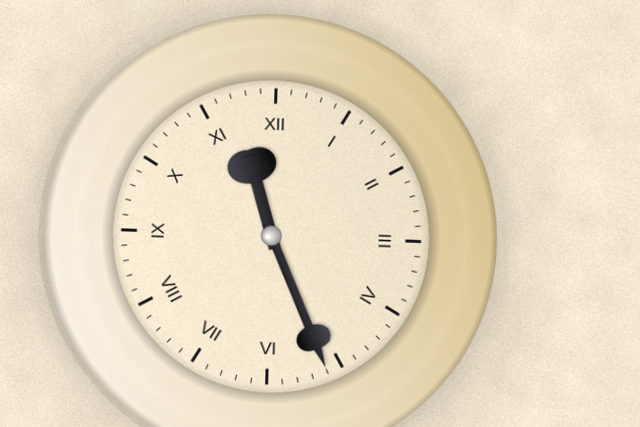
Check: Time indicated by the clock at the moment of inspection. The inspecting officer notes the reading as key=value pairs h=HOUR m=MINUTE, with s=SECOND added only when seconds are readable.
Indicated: h=11 m=26
